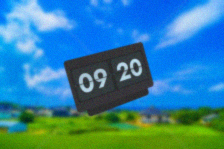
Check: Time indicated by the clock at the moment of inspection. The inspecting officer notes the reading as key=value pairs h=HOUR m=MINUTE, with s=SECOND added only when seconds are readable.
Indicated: h=9 m=20
